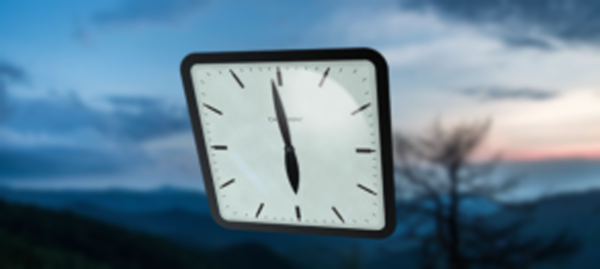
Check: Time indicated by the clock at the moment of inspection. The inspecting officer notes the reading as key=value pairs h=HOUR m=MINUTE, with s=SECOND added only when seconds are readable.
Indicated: h=5 m=59
